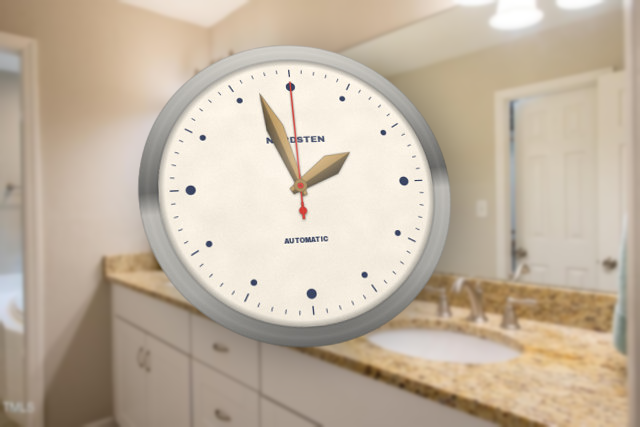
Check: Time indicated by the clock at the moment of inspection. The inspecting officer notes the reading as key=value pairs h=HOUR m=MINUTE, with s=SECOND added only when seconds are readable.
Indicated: h=1 m=57 s=0
